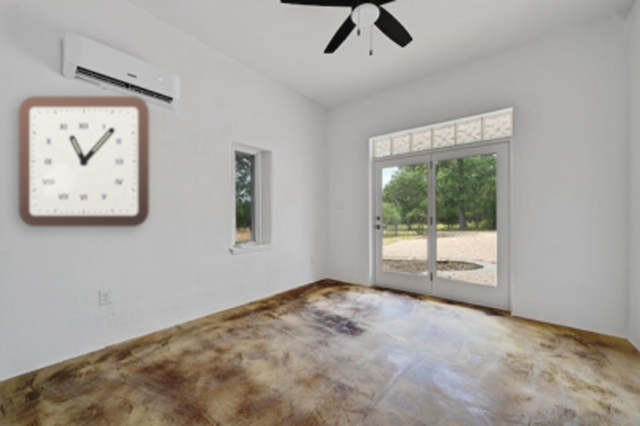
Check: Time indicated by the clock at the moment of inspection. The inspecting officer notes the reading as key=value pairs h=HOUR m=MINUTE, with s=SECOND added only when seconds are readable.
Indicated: h=11 m=7
